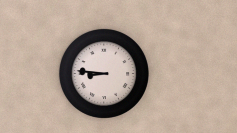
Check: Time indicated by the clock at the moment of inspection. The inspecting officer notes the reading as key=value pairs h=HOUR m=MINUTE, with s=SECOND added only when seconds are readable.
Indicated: h=8 m=46
